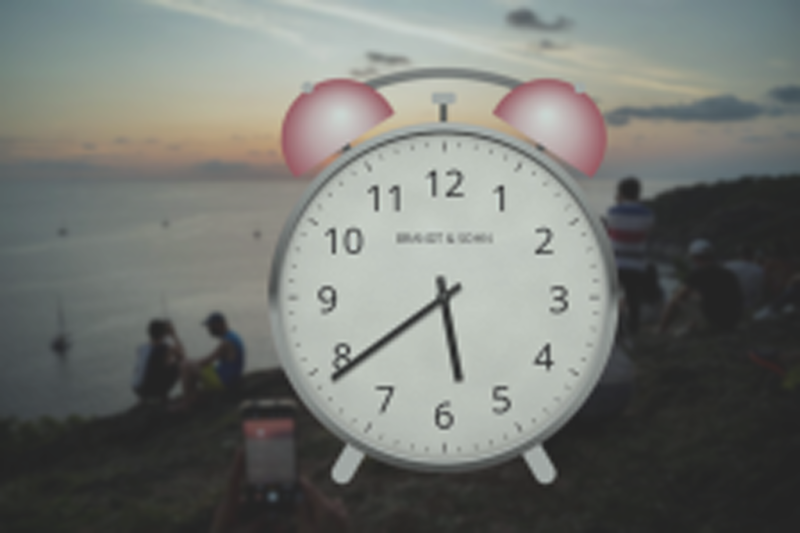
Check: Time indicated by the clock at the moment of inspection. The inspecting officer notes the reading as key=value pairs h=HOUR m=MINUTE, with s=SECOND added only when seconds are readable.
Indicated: h=5 m=39
